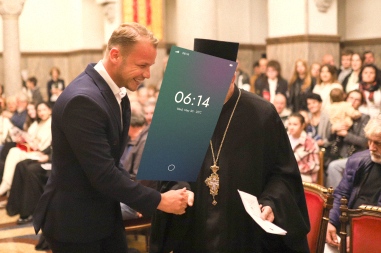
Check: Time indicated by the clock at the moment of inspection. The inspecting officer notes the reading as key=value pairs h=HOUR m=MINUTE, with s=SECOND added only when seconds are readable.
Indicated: h=6 m=14
